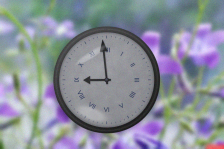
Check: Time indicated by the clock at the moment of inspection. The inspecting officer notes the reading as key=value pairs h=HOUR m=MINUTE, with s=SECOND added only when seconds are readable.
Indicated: h=8 m=59
